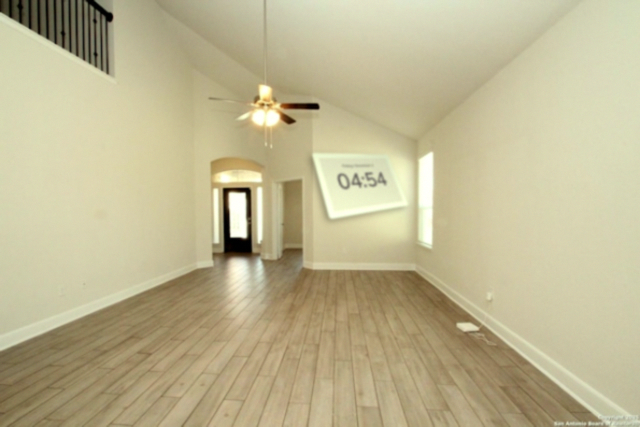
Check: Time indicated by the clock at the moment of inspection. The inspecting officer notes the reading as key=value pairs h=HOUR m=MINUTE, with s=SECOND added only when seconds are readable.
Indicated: h=4 m=54
